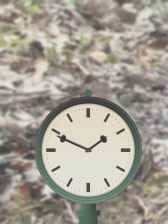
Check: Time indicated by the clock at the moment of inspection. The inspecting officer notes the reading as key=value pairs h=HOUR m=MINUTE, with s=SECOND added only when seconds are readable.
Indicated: h=1 m=49
